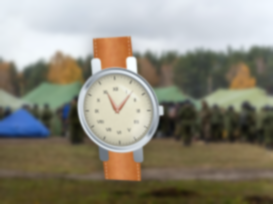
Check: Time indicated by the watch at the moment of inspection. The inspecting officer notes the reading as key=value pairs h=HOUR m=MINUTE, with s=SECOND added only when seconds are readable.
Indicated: h=11 m=7
